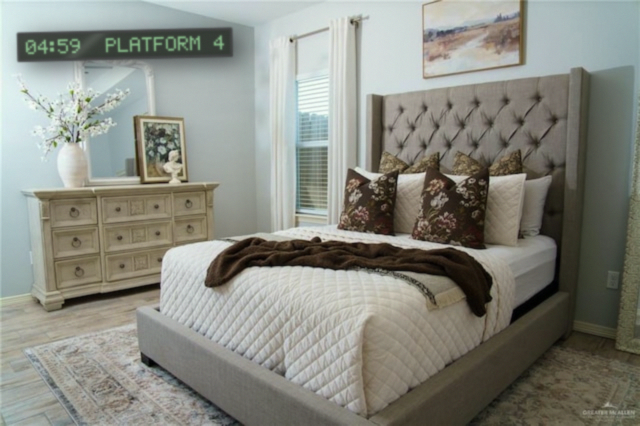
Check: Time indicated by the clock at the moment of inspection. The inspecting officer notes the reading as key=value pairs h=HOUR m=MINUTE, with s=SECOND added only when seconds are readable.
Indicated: h=4 m=59
